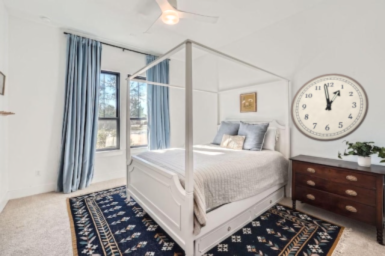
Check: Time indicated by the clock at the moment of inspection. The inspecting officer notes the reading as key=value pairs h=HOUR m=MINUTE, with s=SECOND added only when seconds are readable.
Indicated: h=12 m=58
